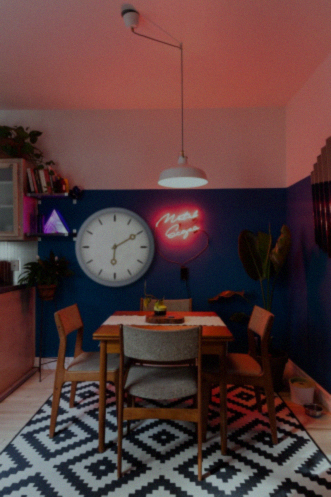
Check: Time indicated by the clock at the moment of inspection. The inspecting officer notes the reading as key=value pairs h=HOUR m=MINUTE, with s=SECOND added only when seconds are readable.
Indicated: h=6 m=10
